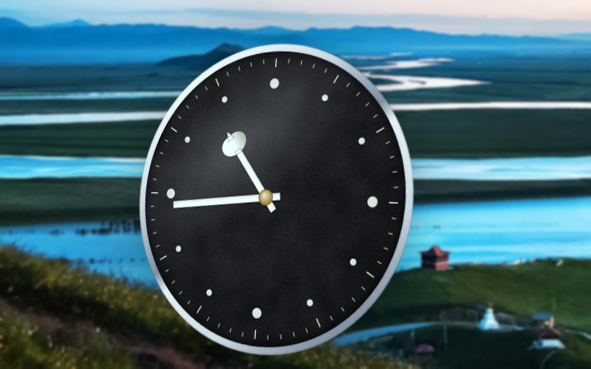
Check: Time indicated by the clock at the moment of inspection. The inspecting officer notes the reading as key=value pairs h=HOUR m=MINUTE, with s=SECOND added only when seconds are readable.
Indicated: h=10 m=44
